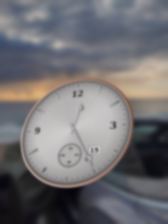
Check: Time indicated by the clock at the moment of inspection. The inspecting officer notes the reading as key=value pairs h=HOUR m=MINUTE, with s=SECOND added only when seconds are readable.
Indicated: h=12 m=25
